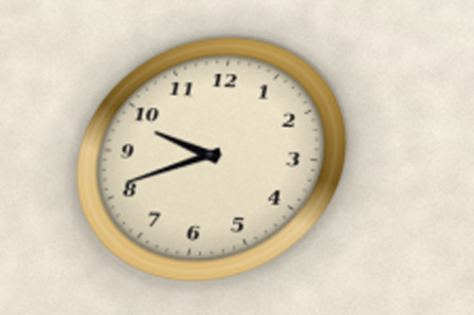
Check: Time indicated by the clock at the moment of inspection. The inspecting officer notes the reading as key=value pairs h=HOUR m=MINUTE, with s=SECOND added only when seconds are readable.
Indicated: h=9 m=41
